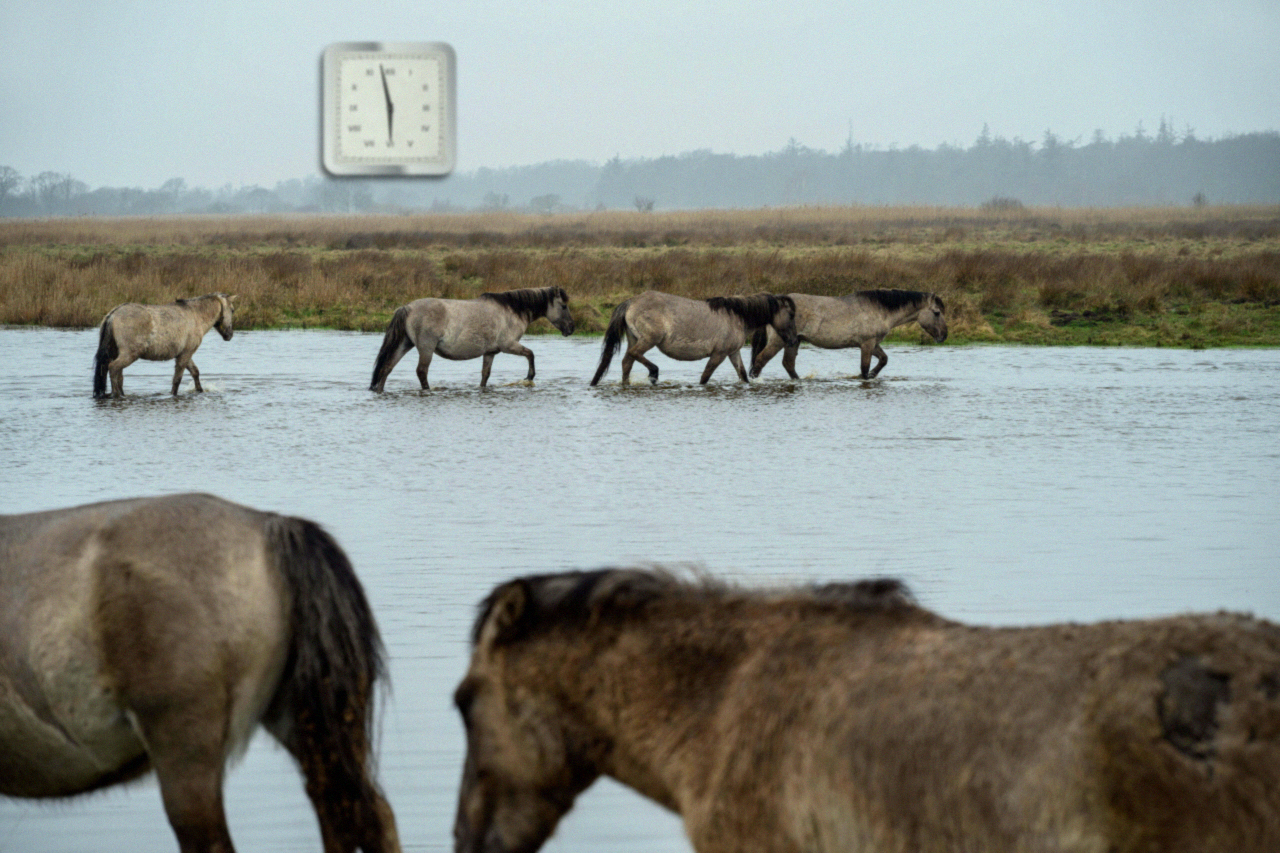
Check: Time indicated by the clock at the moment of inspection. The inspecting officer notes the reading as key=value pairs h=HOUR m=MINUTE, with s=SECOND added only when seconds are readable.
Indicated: h=5 m=58
